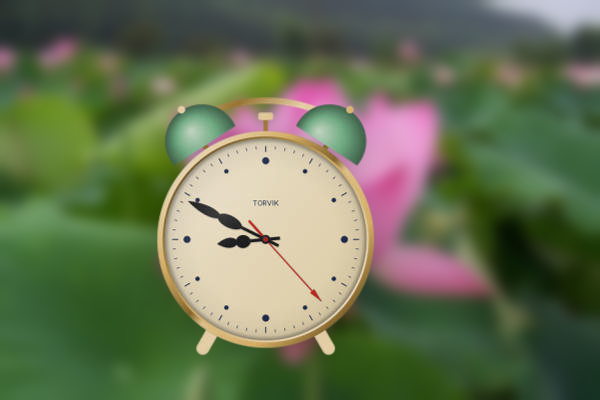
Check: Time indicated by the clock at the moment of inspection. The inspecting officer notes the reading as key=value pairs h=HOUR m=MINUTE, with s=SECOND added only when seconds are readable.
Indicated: h=8 m=49 s=23
